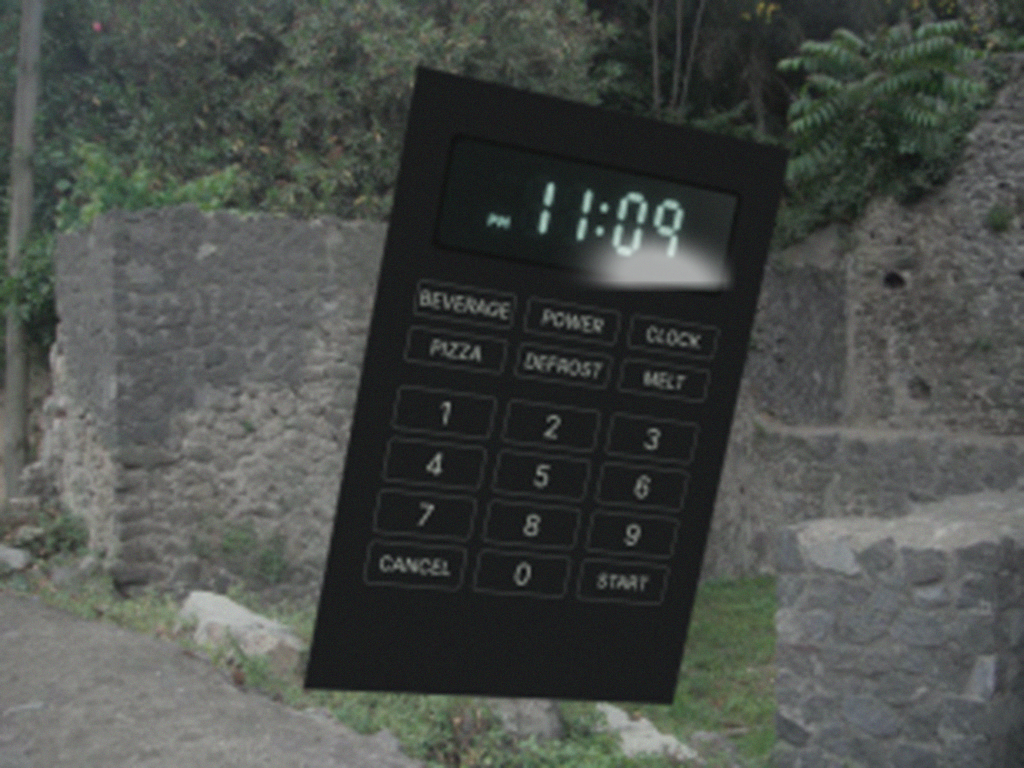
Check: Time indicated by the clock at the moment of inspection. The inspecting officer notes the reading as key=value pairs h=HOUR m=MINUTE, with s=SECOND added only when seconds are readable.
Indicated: h=11 m=9
